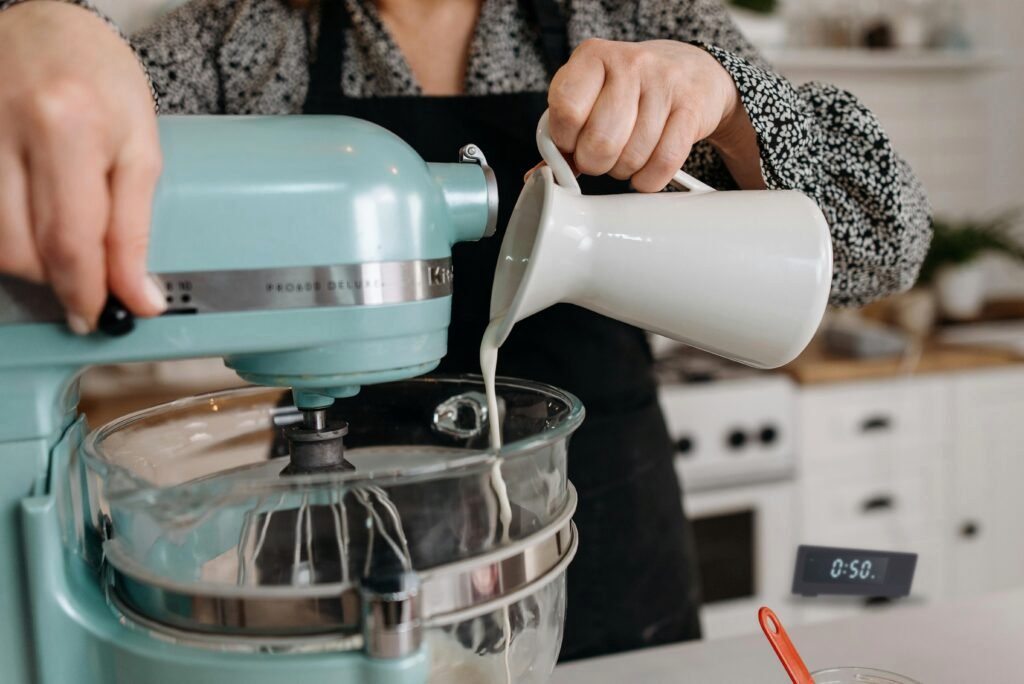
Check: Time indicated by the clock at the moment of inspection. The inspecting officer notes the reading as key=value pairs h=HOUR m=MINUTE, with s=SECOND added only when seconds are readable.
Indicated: h=0 m=50
